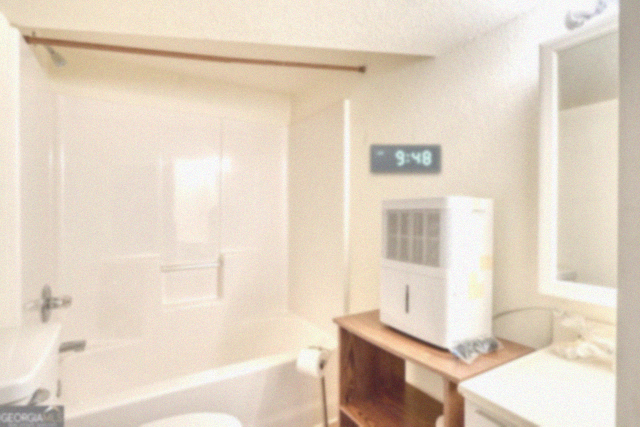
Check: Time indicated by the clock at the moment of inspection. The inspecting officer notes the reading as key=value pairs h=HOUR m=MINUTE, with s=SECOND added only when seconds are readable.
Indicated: h=9 m=48
